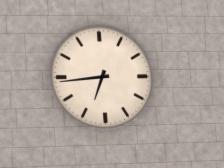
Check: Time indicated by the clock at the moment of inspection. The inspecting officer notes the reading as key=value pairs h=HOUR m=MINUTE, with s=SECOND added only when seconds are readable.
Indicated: h=6 m=44
